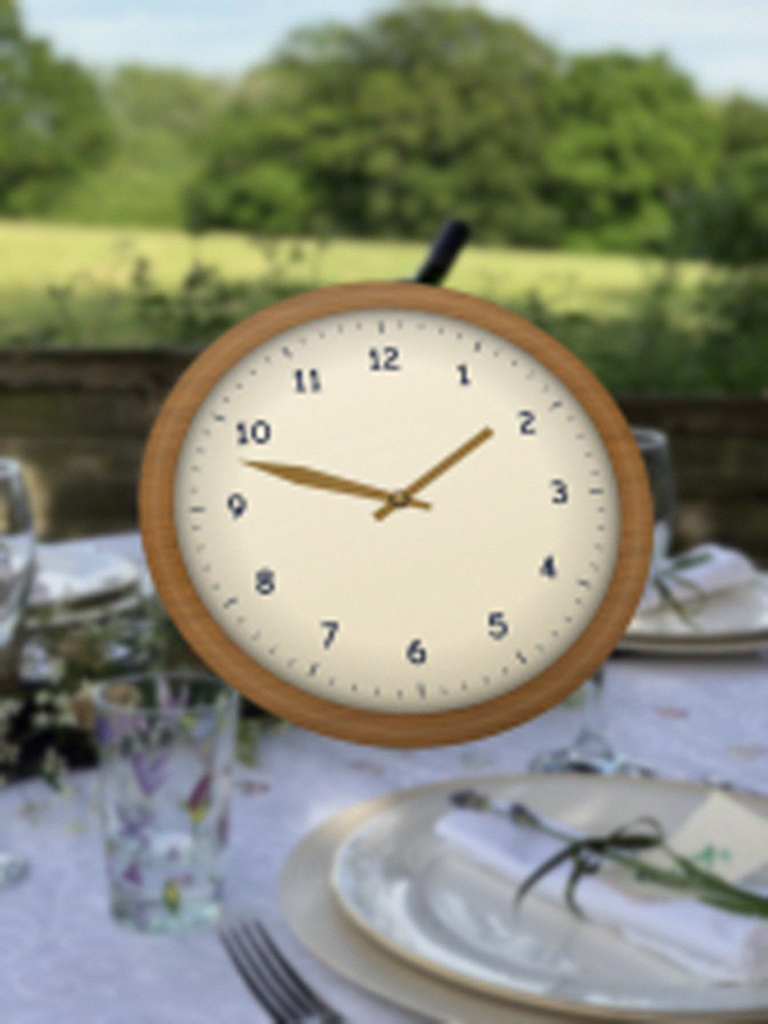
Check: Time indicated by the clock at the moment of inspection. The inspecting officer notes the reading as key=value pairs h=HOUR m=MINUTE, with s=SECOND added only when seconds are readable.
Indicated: h=1 m=48
